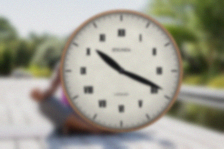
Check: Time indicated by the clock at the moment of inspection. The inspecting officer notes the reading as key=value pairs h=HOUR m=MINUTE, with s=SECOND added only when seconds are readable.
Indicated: h=10 m=19
